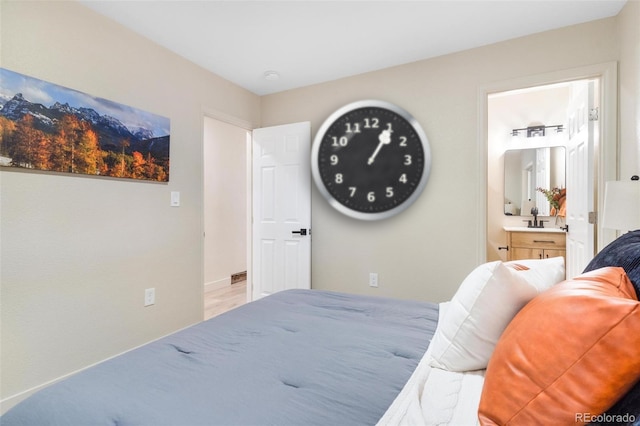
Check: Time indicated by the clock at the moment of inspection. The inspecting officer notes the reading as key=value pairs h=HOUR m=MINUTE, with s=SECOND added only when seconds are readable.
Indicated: h=1 m=5
